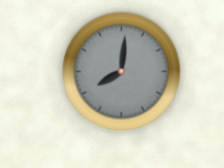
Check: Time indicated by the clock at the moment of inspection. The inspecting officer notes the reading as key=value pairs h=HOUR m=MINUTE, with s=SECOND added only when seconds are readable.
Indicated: h=8 m=1
